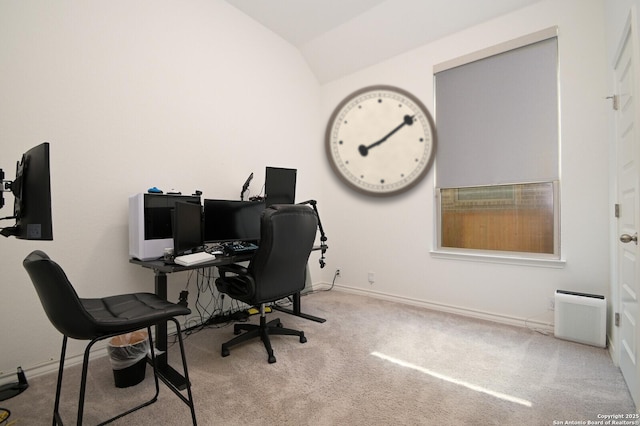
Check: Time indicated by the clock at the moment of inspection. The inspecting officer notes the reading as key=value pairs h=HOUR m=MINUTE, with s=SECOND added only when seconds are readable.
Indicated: h=8 m=9
